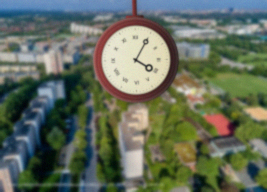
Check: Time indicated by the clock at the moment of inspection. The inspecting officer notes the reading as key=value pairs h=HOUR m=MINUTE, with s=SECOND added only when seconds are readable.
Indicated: h=4 m=5
